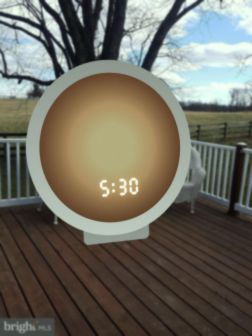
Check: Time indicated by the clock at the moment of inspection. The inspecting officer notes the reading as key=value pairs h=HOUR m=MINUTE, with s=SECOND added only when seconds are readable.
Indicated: h=5 m=30
